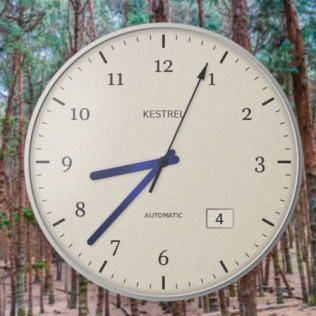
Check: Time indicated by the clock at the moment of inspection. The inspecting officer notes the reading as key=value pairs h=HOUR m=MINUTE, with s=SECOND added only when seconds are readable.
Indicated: h=8 m=37 s=4
